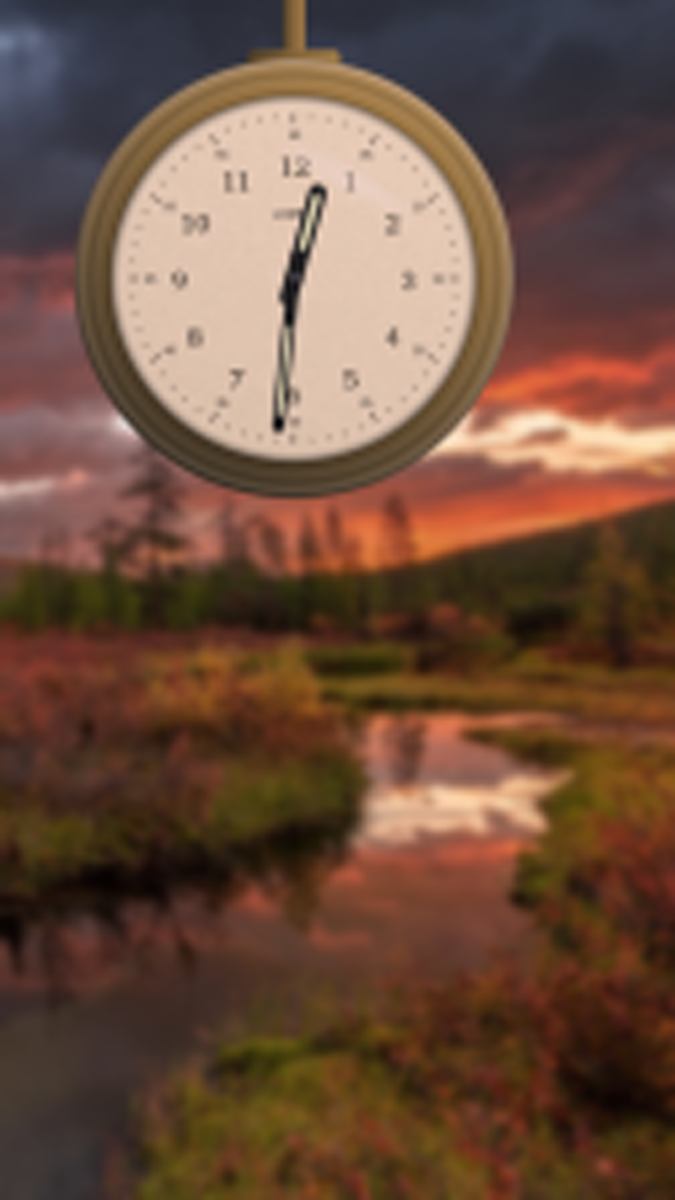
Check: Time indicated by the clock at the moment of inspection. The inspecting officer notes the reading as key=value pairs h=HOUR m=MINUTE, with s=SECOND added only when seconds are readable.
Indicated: h=12 m=31
